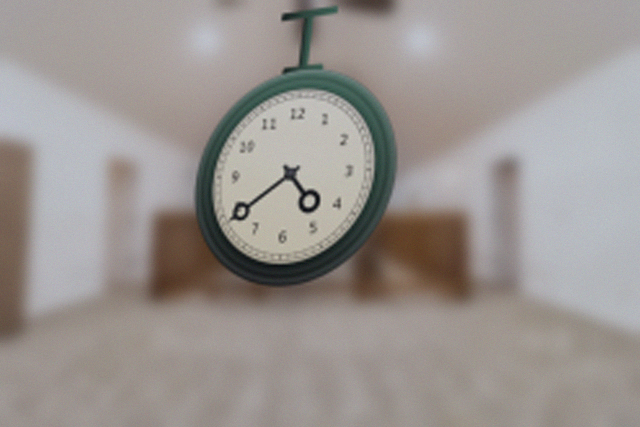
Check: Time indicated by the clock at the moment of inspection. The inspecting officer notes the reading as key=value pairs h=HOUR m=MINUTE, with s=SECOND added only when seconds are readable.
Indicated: h=4 m=39
